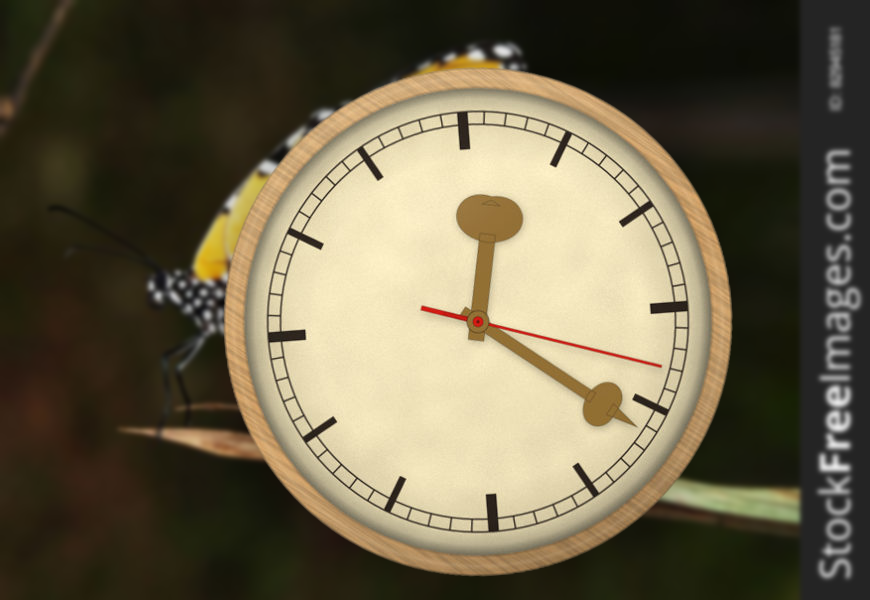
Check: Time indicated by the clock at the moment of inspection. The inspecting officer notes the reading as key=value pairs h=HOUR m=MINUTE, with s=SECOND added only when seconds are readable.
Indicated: h=12 m=21 s=18
